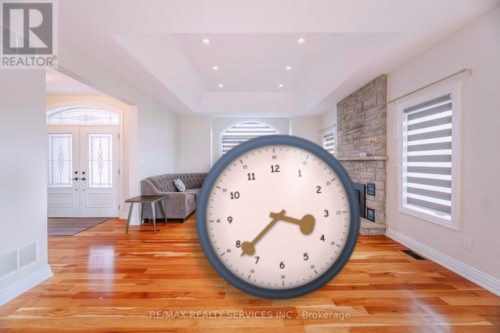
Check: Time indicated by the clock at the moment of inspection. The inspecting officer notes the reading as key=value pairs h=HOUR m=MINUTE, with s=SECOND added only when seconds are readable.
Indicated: h=3 m=38
